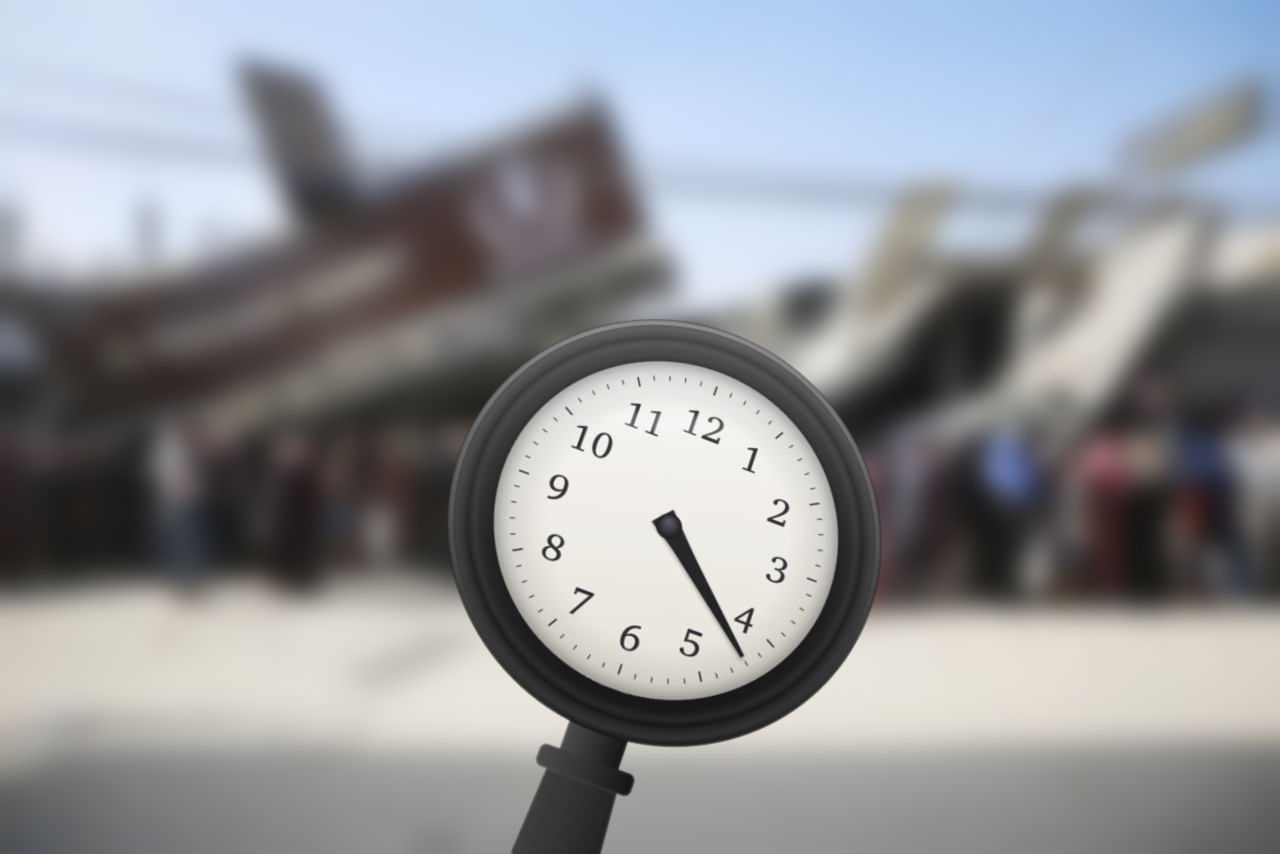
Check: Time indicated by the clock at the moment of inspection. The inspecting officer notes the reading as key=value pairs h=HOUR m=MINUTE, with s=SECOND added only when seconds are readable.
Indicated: h=4 m=22
